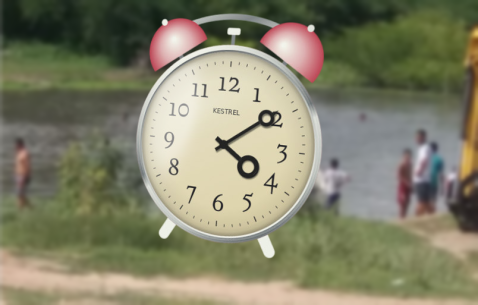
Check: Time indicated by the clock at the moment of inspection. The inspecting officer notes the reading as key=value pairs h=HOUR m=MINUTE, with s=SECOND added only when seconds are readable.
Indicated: h=4 m=9
